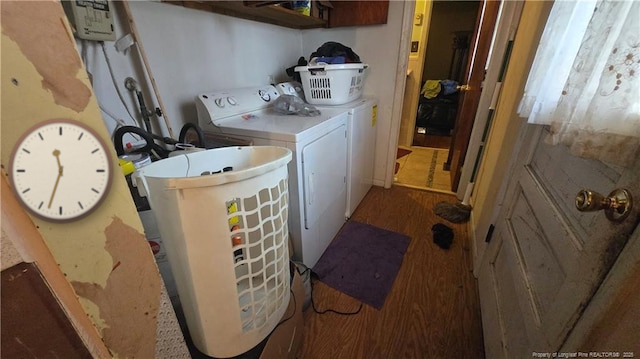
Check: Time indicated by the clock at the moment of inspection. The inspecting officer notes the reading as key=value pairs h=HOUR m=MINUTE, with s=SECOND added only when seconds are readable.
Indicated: h=11 m=33
